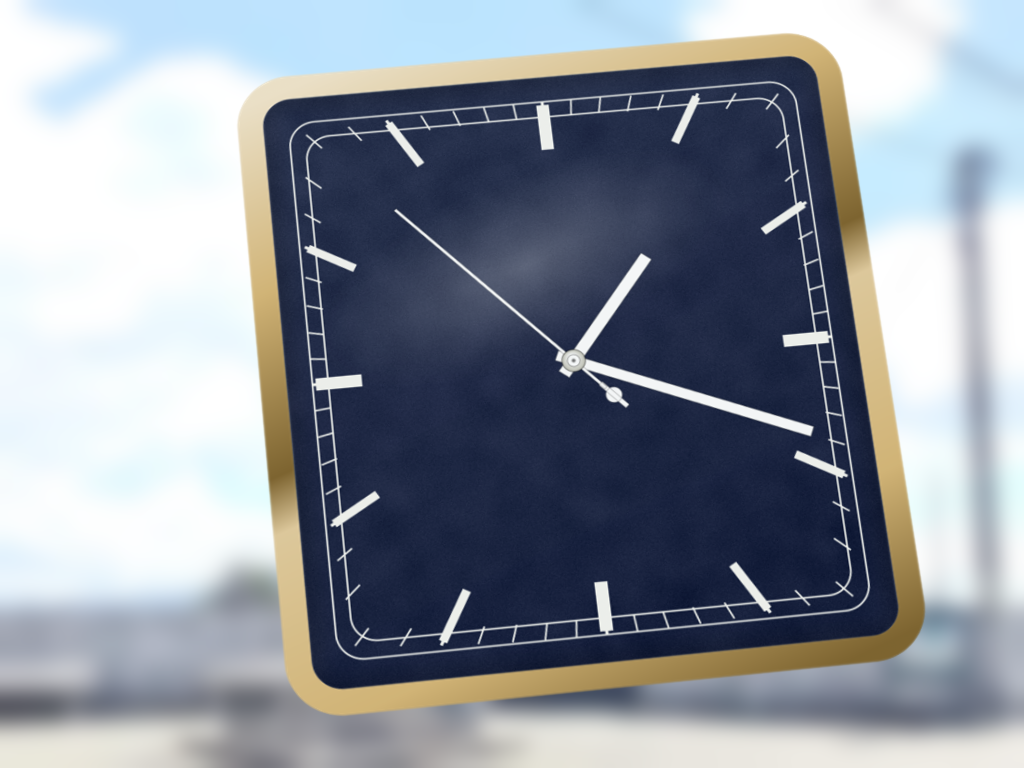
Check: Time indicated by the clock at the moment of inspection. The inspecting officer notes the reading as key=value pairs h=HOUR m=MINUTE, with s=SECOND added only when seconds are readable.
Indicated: h=1 m=18 s=53
